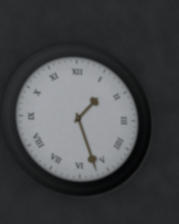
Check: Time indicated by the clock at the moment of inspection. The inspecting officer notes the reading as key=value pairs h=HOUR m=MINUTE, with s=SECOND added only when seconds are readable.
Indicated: h=1 m=27
